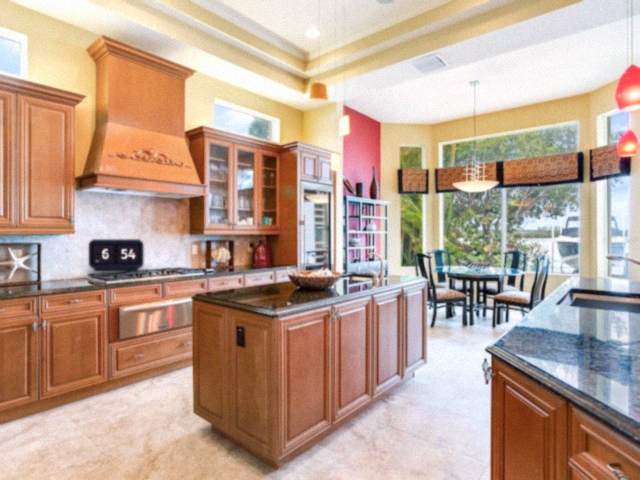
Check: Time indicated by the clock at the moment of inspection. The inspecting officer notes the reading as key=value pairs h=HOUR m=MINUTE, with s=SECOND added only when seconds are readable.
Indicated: h=6 m=54
